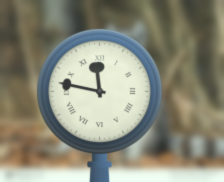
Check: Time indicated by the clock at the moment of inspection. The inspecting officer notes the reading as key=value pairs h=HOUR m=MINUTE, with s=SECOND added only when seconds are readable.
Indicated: h=11 m=47
